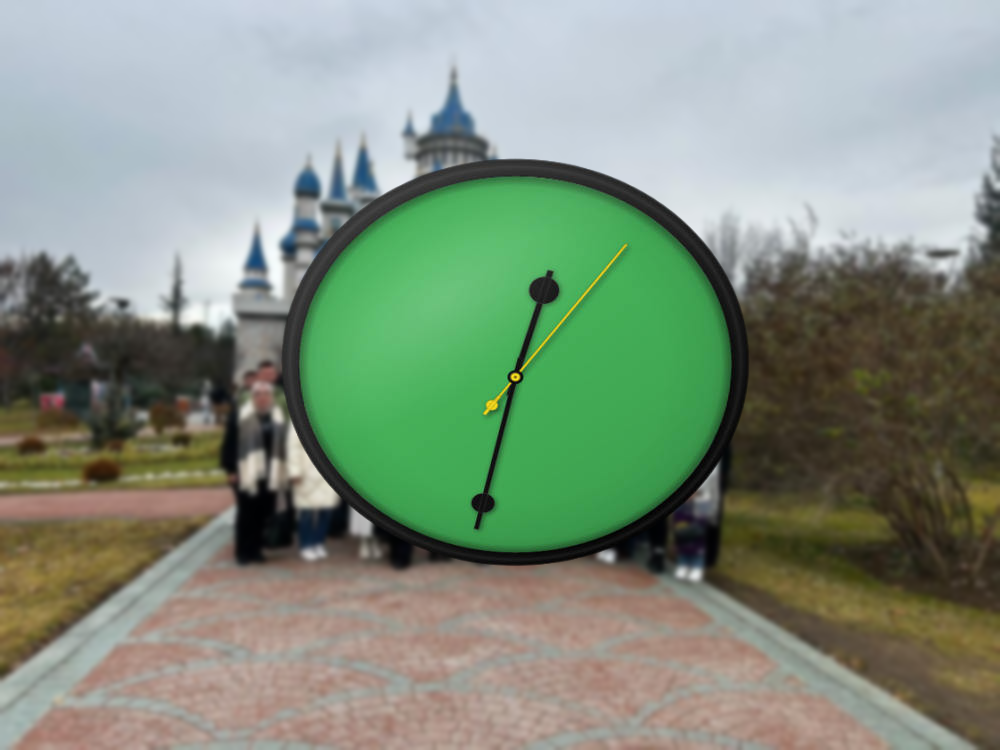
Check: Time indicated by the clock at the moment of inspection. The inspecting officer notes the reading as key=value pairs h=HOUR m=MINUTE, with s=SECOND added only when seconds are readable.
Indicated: h=12 m=32 s=6
